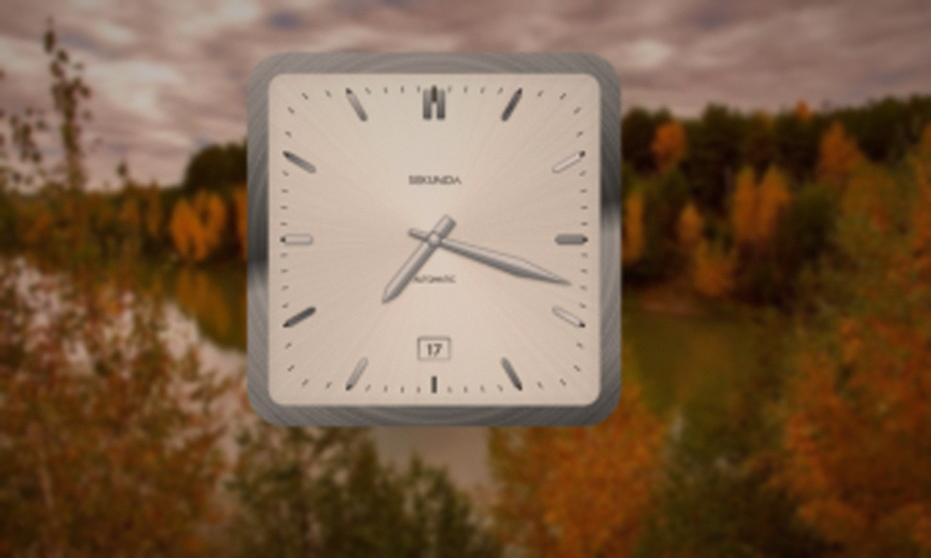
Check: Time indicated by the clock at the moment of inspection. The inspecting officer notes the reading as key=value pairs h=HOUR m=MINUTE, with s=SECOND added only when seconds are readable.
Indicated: h=7 m=18
